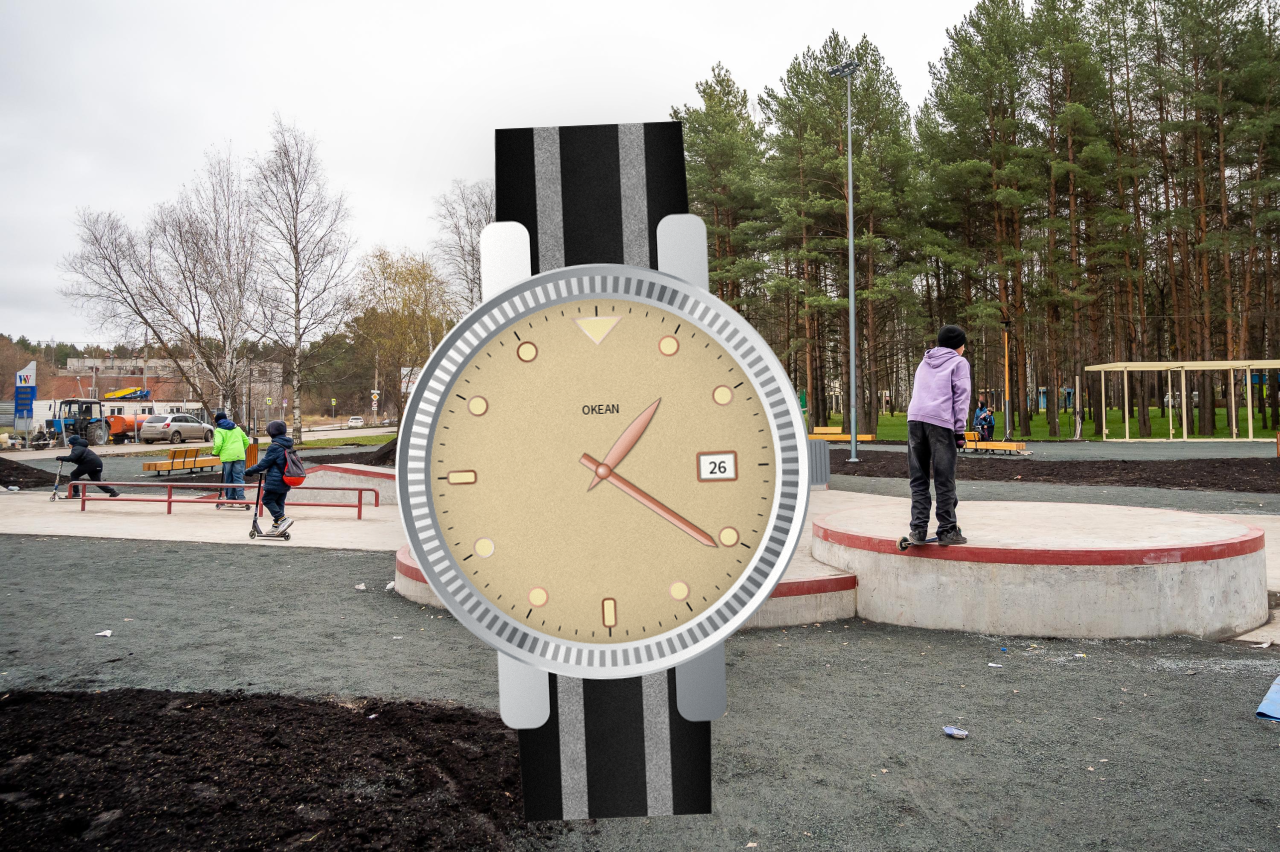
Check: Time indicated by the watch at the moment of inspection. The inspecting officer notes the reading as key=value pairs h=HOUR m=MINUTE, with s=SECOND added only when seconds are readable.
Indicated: h=1 m=21
